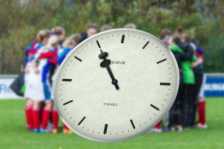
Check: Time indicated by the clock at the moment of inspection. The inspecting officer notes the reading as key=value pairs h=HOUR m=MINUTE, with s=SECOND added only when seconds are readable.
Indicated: h=10 m=55
